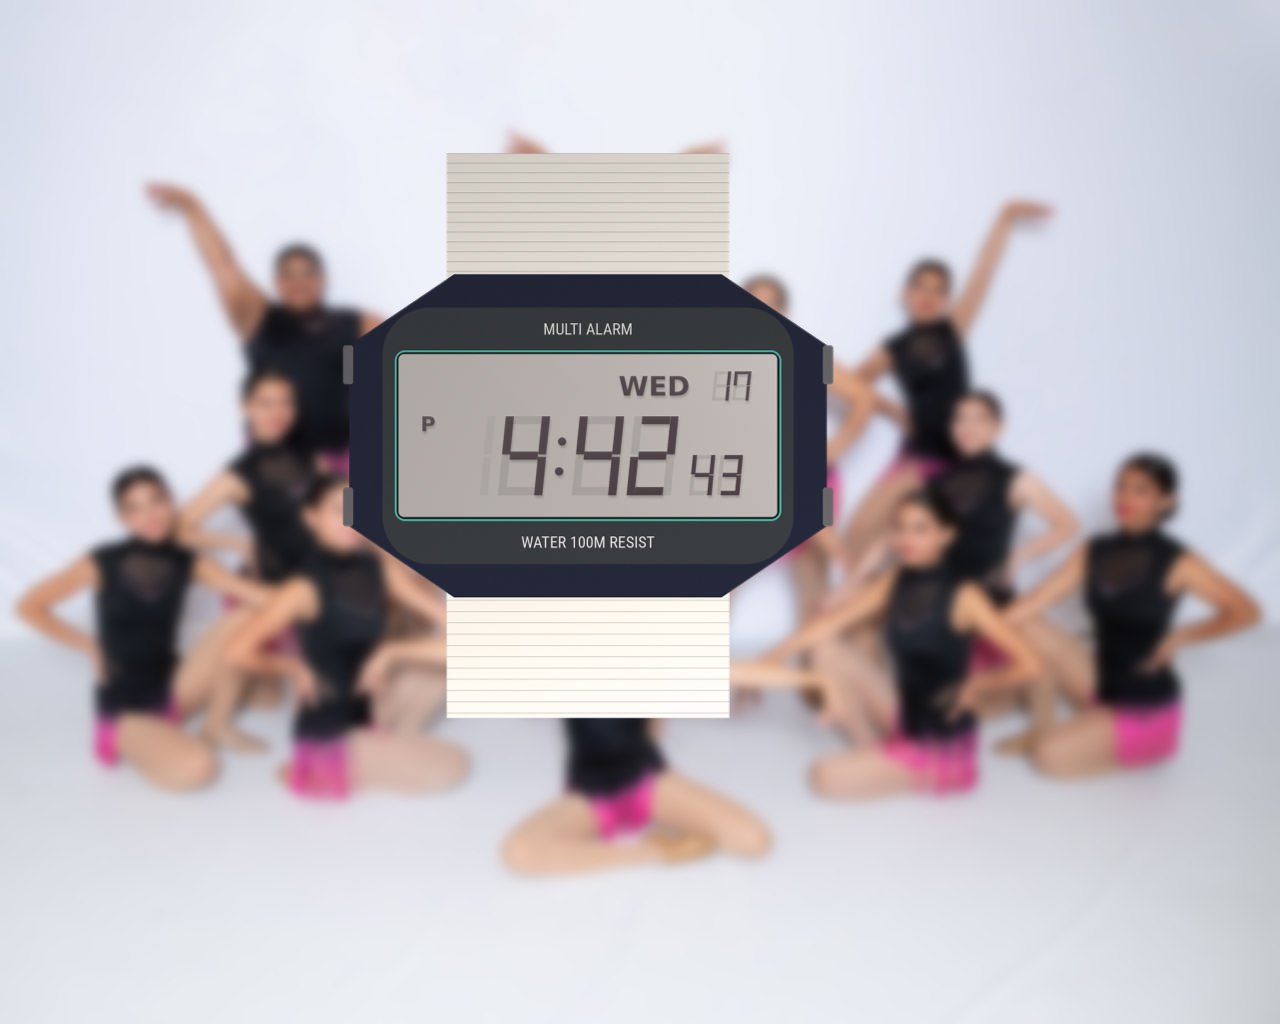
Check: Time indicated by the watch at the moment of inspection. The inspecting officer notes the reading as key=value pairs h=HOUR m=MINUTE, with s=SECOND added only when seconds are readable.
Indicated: h=4 m=42 s=43
